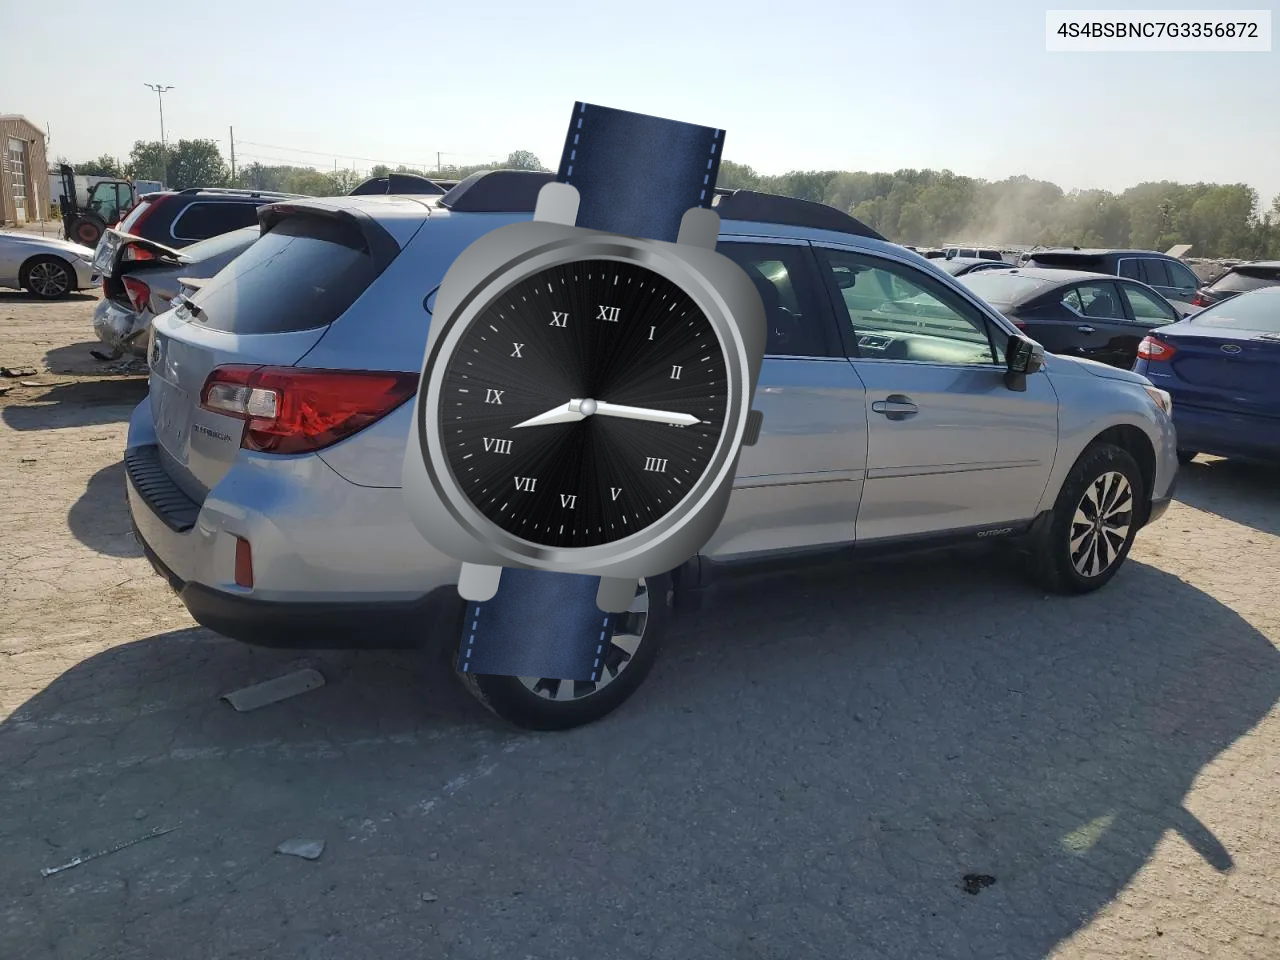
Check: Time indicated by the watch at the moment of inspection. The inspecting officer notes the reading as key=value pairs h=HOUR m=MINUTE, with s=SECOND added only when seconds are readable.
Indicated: h=8 m=15
